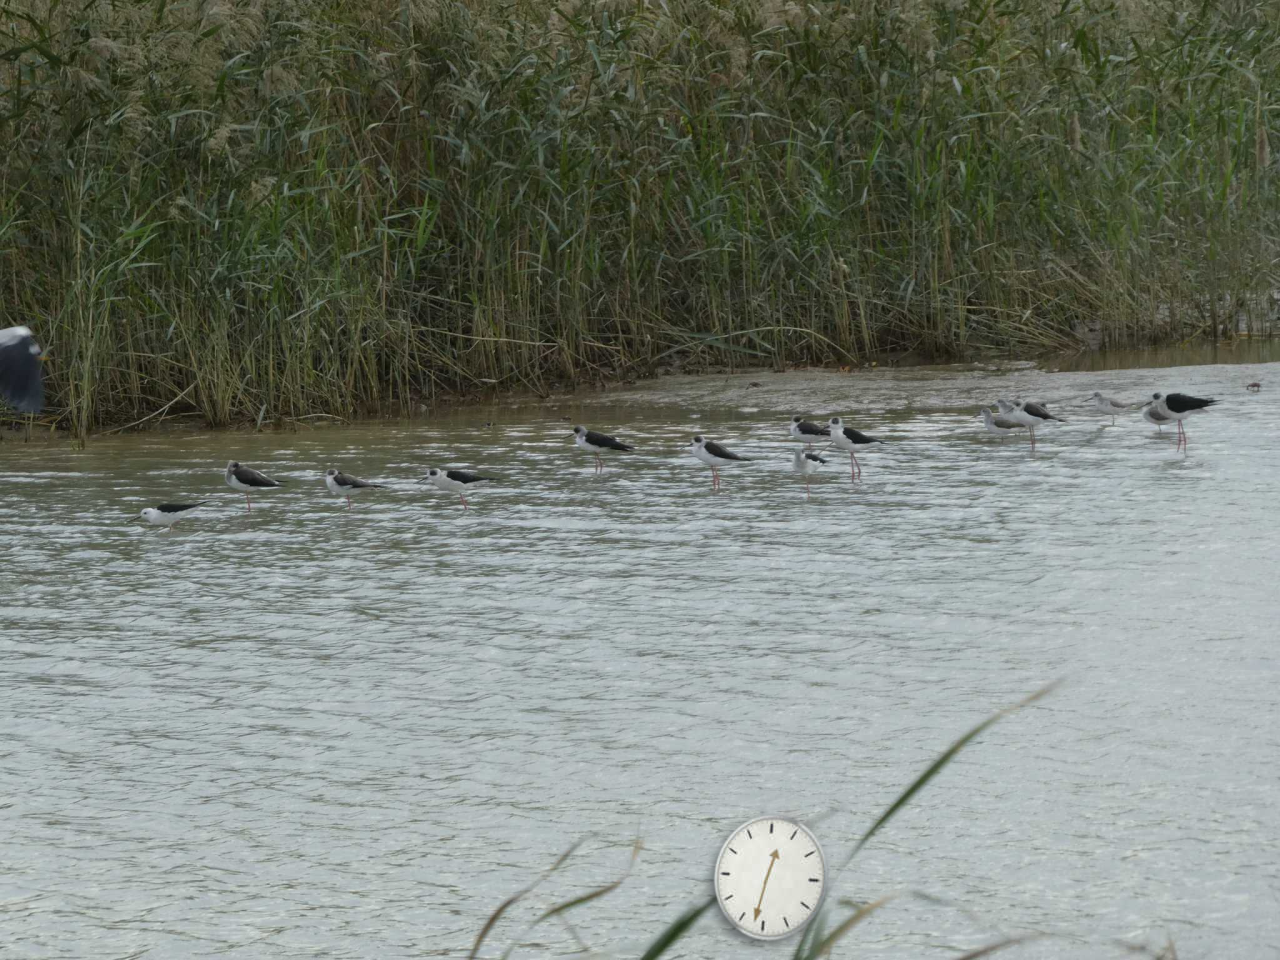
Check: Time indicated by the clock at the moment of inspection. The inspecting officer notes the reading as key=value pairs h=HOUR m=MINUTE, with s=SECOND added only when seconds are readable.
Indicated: h=12 m=32
